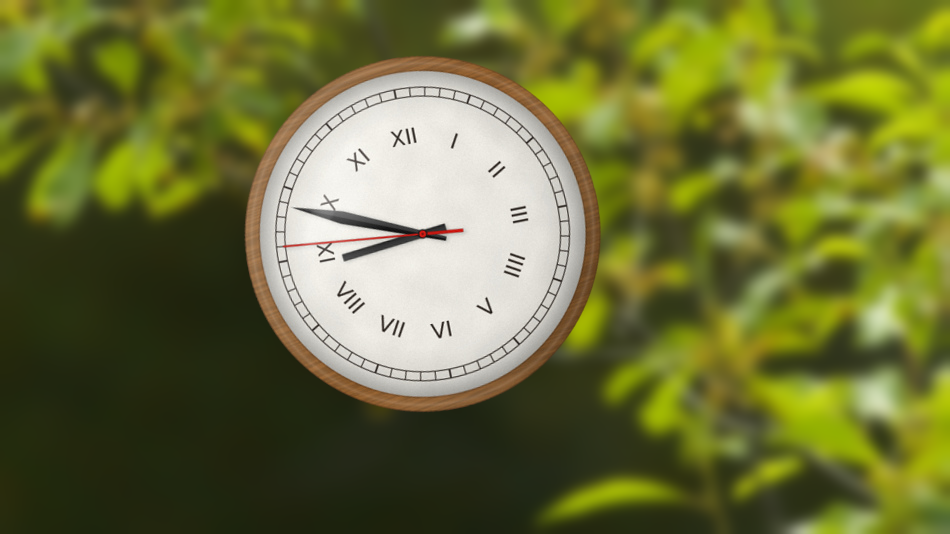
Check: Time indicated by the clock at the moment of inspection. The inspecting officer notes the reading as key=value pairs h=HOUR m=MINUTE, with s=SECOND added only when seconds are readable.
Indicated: h=8 m=48 s=46
